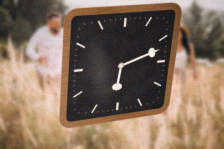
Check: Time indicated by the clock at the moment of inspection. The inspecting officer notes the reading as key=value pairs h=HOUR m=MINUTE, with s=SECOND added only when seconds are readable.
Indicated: h=6 m=12
